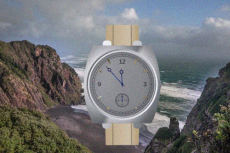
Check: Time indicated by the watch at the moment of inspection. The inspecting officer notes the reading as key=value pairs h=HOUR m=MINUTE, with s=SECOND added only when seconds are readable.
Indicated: h=11 m=53
